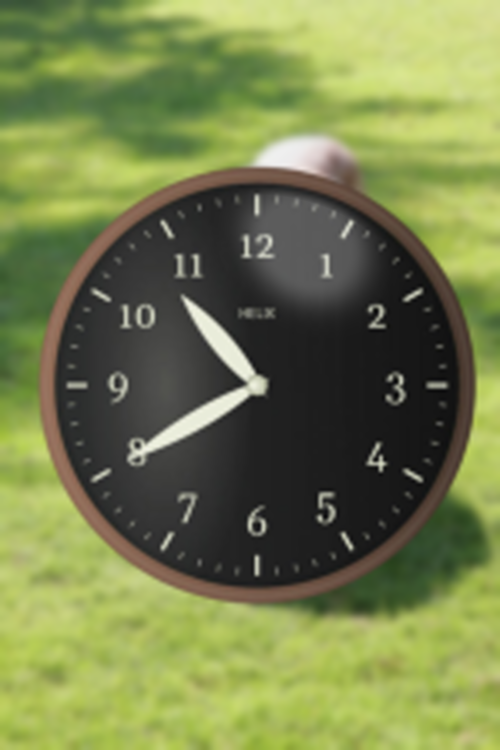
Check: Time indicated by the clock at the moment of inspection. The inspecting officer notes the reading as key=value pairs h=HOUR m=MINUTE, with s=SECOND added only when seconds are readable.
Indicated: h=10 m=40
